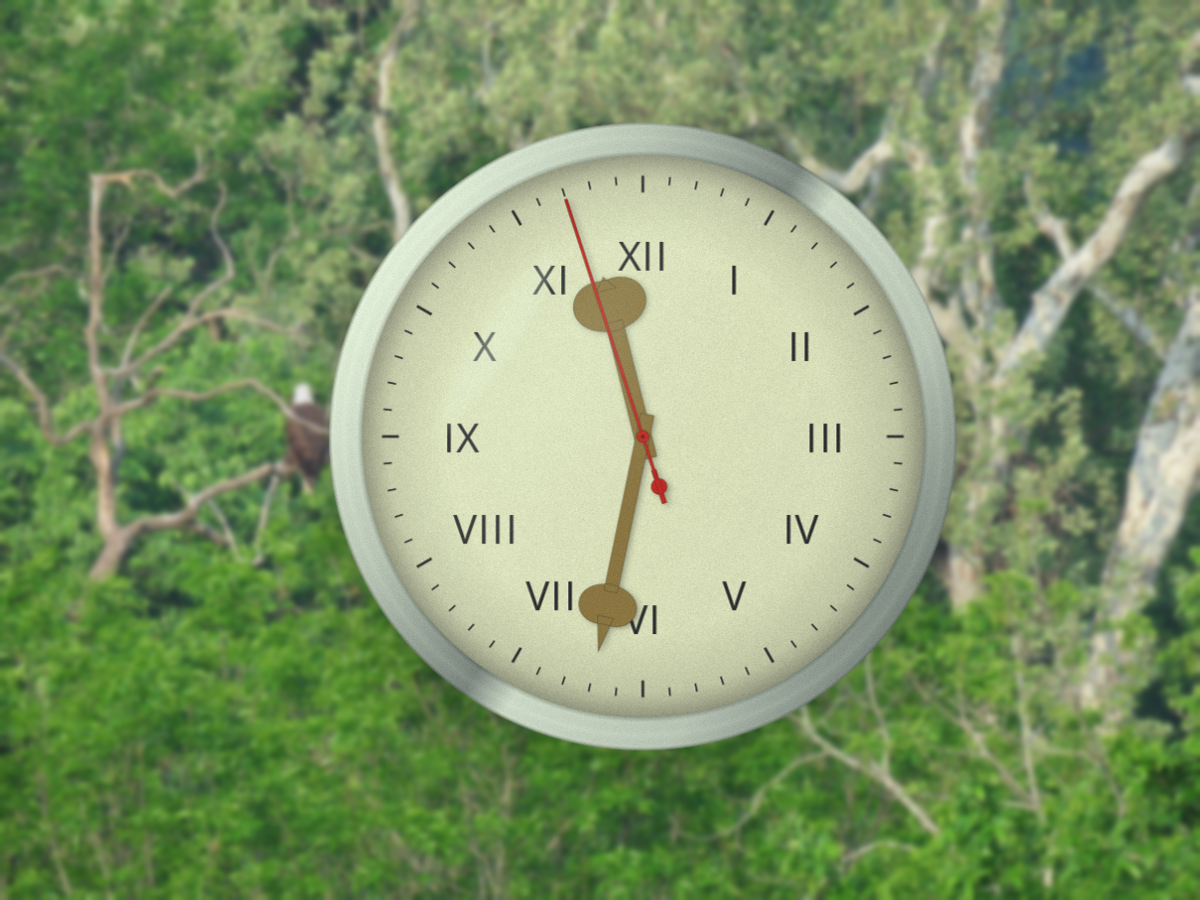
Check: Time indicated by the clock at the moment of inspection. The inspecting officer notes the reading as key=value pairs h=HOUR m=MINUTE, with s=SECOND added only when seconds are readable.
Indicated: h=11 m=31 s=57
